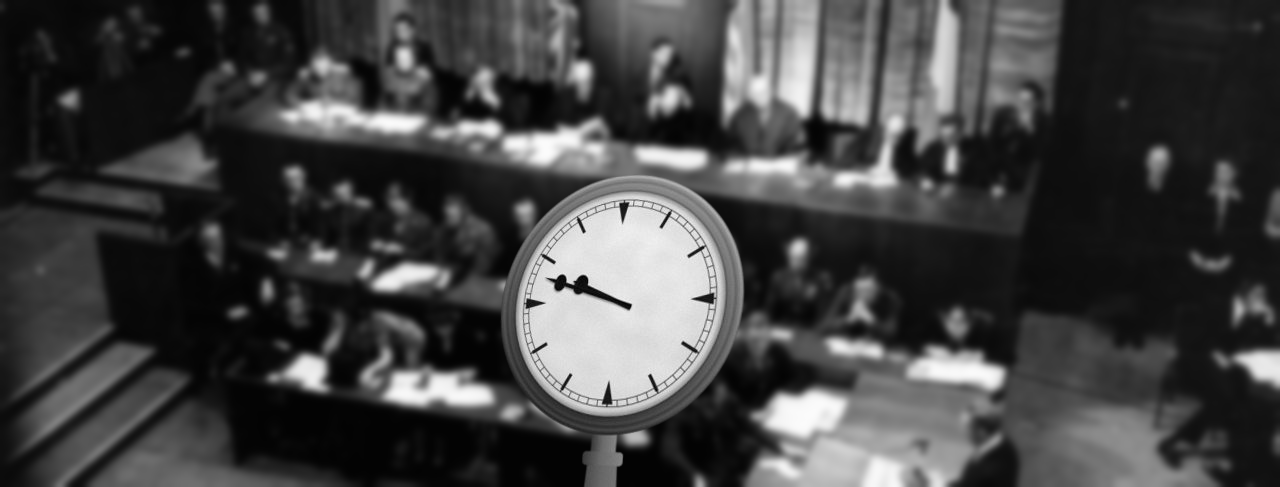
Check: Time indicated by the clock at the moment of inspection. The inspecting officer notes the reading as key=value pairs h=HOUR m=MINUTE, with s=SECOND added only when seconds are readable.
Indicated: h=9 m=48
